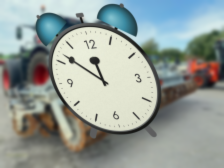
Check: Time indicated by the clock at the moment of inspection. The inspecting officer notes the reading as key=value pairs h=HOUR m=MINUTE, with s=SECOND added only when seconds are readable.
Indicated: h=11 m=52
